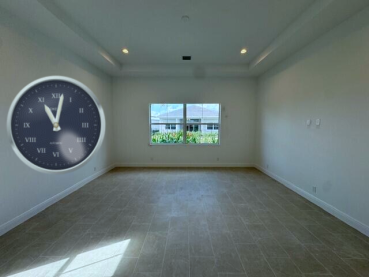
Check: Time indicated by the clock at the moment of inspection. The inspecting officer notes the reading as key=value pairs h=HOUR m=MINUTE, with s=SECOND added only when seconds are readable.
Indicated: h=11 m=2
